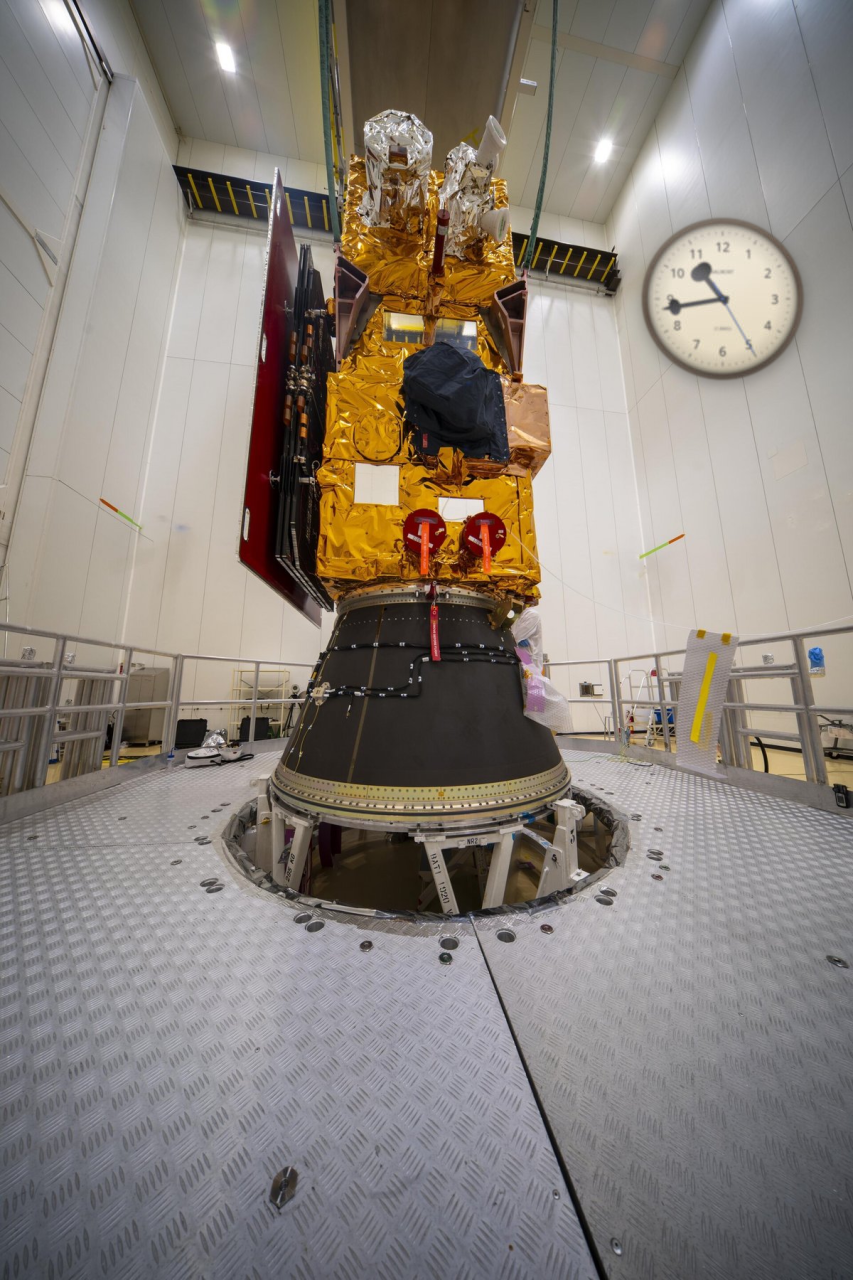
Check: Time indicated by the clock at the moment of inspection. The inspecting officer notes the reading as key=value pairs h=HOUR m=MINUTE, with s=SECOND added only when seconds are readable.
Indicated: h=10 m=43 s=25
